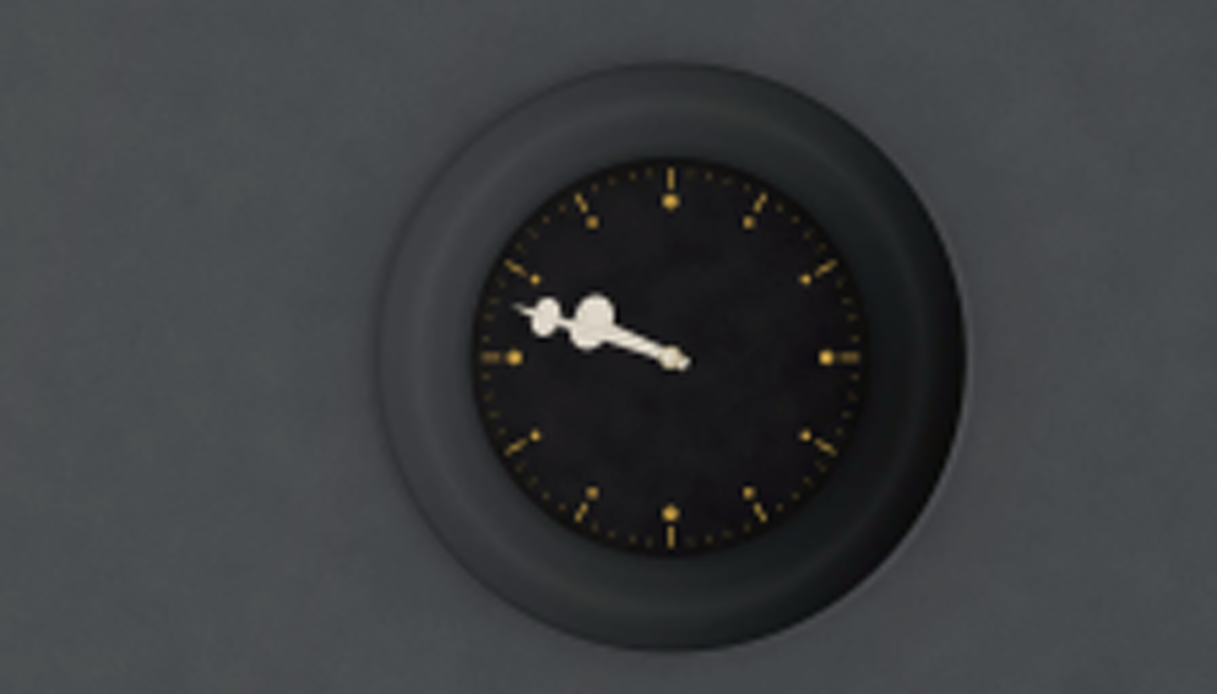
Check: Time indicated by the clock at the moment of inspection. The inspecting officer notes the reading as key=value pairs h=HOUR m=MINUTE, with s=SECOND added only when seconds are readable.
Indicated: h=9 m=48
